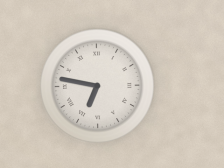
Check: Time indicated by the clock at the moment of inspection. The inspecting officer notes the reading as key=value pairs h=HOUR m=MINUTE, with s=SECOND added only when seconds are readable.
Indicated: h=6 m=47
